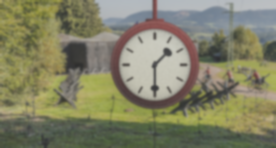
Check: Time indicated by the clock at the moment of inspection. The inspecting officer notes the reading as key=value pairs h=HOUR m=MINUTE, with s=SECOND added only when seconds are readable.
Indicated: h=1 m=30
